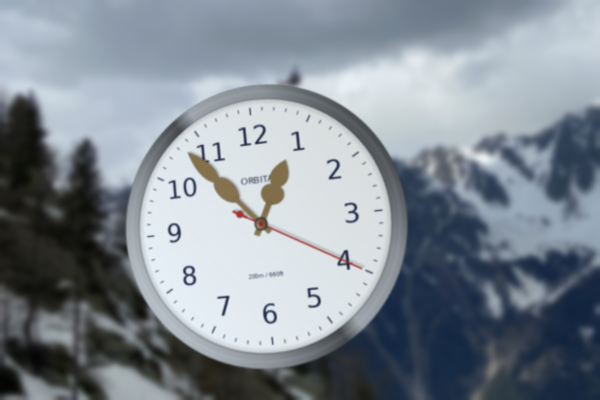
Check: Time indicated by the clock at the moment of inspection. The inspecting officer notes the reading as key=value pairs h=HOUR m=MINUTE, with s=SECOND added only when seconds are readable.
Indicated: h=12 m=53 s=20
